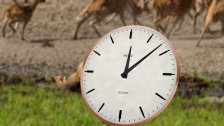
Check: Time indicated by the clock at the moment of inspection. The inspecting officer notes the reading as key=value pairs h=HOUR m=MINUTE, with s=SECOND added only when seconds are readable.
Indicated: h=12 m=8
